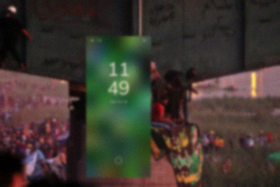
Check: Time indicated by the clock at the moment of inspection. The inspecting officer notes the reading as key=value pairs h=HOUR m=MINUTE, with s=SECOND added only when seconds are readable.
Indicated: h=11 m=49
